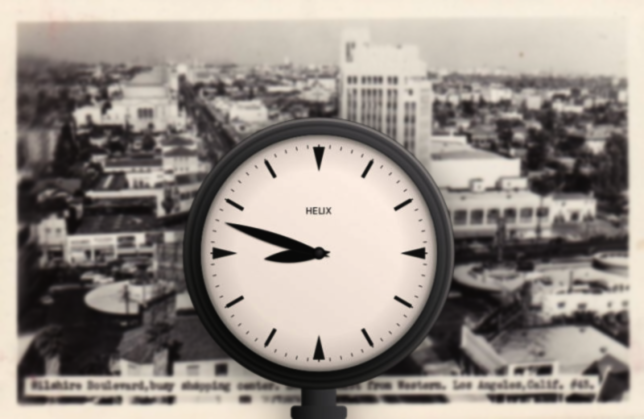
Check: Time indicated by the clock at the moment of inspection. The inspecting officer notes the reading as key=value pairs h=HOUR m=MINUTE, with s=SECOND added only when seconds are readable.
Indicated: h=8 m=48
